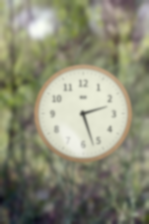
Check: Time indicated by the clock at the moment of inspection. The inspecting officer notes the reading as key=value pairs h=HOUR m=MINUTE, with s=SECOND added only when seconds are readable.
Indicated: h=2 m=27
